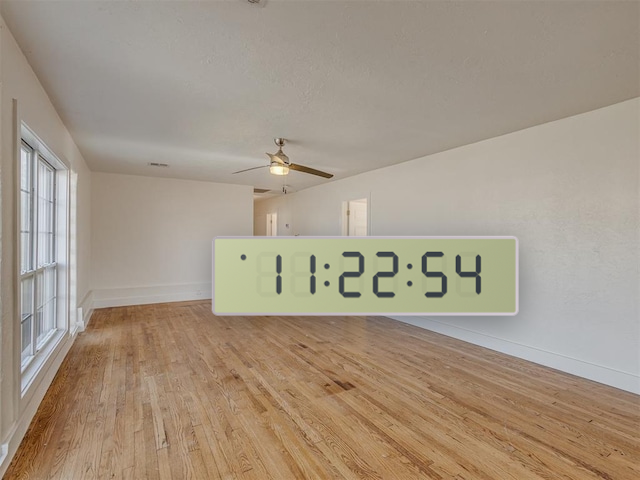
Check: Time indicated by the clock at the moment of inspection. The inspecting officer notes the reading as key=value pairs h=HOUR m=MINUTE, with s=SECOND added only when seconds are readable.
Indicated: h=11 m=22 s=54
